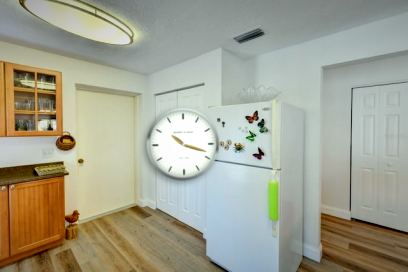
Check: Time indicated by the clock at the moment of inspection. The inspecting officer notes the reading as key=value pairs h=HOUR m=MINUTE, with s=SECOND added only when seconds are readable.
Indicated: h=10 m=18
